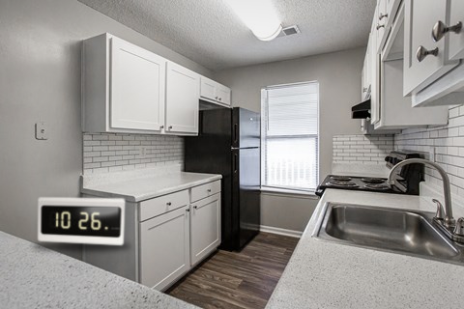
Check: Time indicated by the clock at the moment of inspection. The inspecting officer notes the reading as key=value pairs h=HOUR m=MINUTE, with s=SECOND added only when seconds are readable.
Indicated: h=10 m=26
